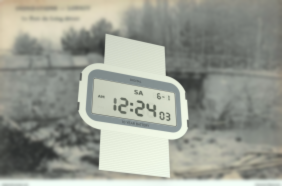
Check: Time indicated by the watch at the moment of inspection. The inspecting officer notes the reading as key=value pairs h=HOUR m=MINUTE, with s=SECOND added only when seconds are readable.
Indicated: h=12 m=24
